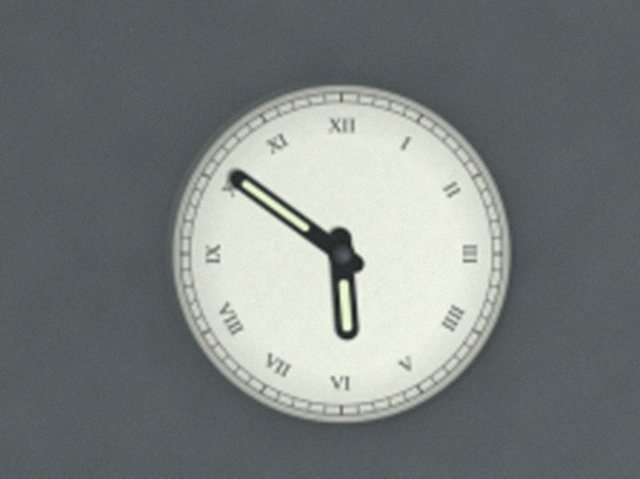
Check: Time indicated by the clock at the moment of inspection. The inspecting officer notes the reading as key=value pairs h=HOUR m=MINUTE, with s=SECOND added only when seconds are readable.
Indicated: h=5 m=51
